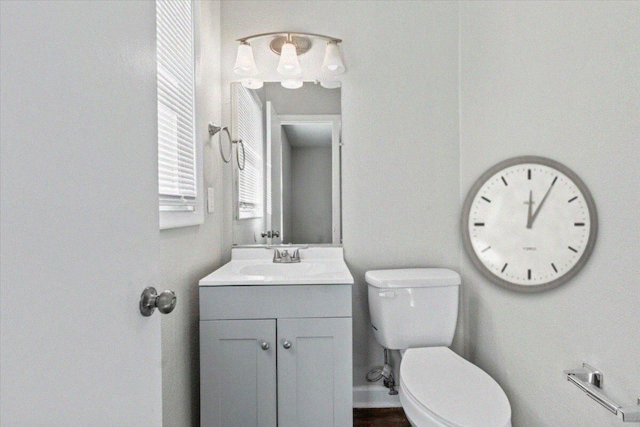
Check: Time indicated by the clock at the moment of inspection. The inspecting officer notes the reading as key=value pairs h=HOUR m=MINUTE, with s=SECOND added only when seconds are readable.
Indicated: h=12 m=5
